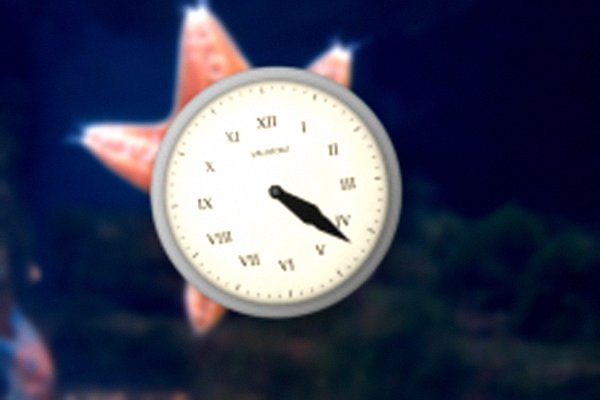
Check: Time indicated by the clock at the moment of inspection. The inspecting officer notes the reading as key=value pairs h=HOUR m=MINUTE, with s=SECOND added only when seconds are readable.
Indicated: h=4 m=22
